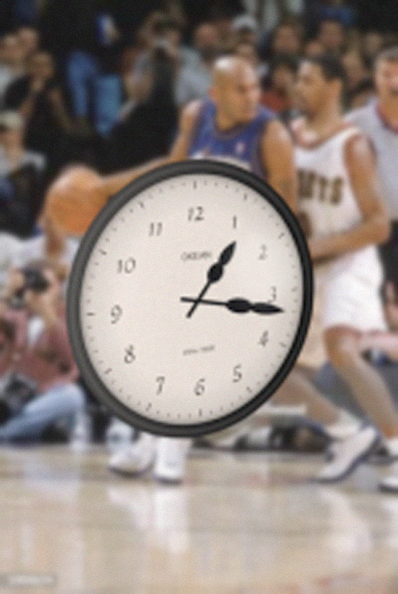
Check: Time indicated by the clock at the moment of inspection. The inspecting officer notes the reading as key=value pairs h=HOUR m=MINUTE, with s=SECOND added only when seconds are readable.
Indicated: h=1 m=17
